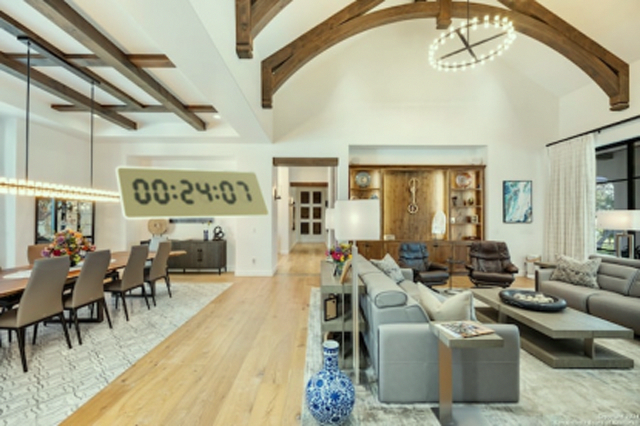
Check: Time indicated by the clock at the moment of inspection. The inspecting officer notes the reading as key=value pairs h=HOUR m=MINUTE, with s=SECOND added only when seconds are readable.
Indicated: h=0 m=24 s=7
